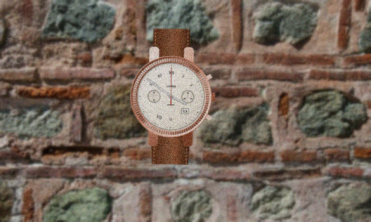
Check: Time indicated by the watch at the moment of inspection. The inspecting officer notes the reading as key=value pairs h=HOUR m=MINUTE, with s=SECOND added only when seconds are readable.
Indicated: h=3 m=51
